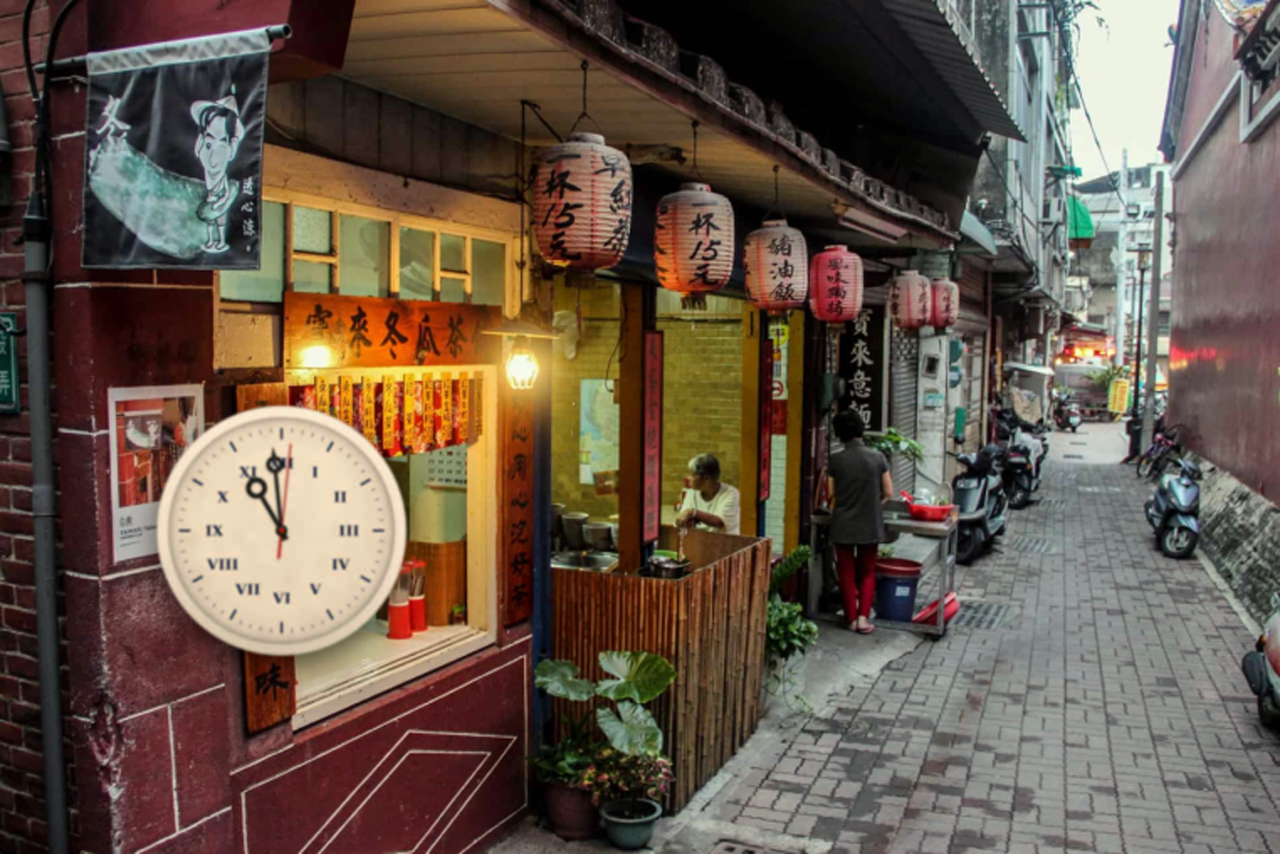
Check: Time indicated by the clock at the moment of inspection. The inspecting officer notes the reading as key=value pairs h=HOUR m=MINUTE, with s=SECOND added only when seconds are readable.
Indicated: h=10 m=59 s=1
